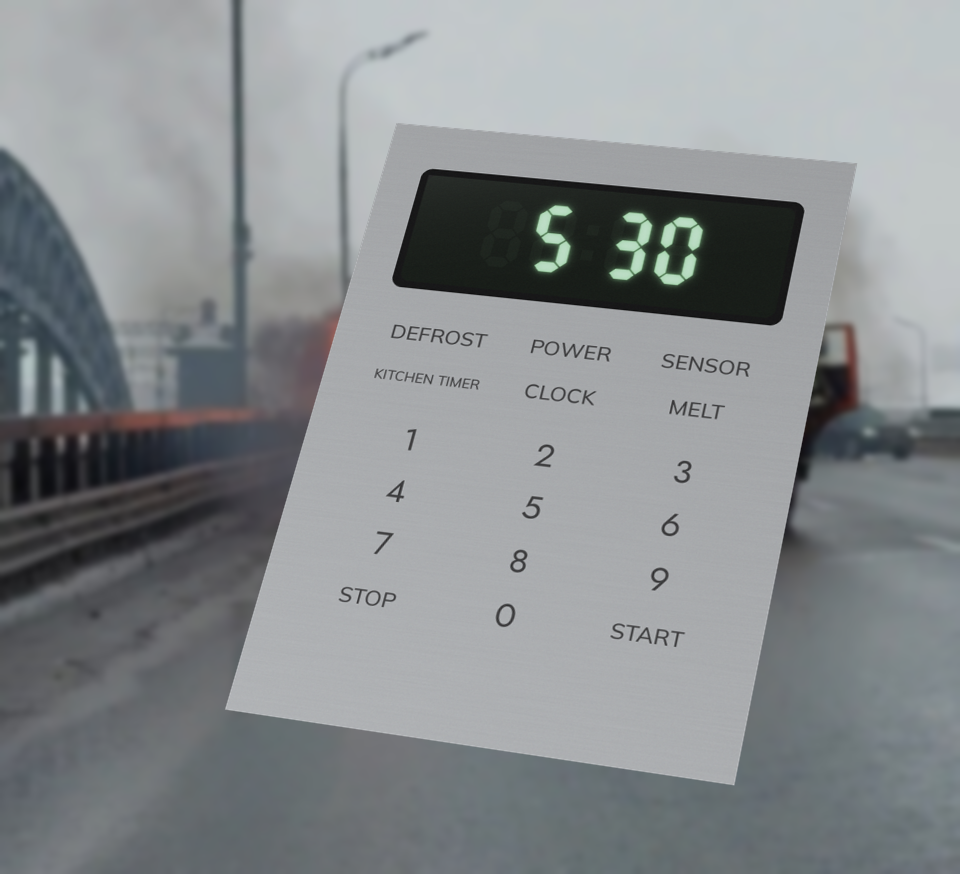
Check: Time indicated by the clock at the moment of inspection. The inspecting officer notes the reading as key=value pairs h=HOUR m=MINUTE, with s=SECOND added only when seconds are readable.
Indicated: h=5 m=30
